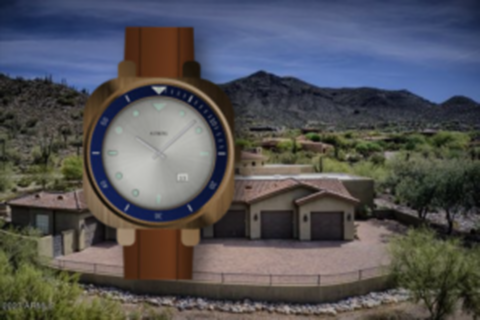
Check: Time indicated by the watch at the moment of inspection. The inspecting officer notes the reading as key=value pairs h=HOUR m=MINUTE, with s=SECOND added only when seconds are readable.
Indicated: h=10 m=8
